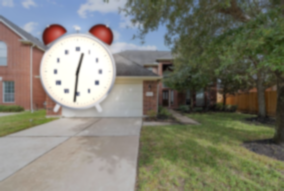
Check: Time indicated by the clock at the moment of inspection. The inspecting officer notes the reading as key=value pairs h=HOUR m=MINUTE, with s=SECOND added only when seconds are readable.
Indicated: h=12 m=31
